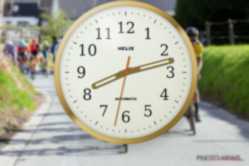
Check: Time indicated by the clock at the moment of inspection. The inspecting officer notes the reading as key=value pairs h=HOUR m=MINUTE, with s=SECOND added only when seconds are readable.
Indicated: h=8 m=12 s=32
